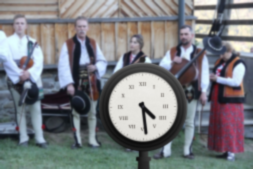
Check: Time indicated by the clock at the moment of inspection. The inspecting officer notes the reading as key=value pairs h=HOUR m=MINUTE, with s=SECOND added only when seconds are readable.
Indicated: h=4 m=29
